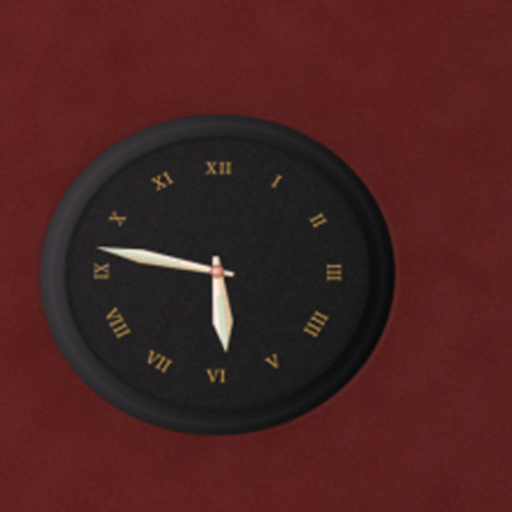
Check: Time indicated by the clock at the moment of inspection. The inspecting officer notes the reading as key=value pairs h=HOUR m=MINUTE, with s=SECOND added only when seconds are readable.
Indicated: h=5 m=47
